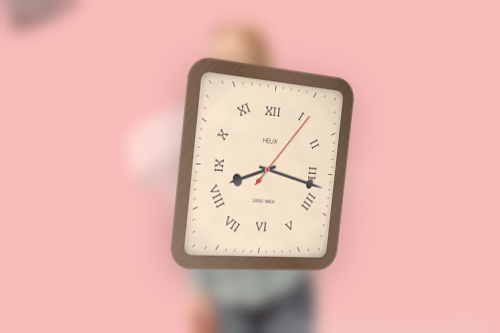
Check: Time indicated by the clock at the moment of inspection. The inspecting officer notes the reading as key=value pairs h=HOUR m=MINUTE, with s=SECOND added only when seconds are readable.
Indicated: h=8 m=17 s=6
